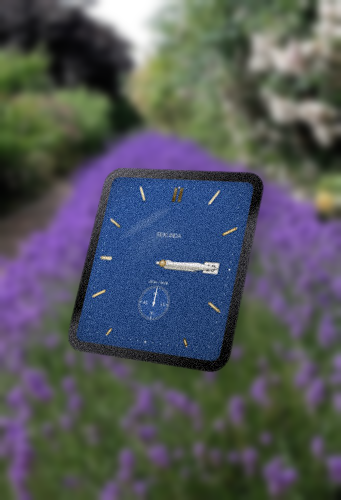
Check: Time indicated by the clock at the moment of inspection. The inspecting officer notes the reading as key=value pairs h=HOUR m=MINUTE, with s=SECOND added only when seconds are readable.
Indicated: h=3 m=15
